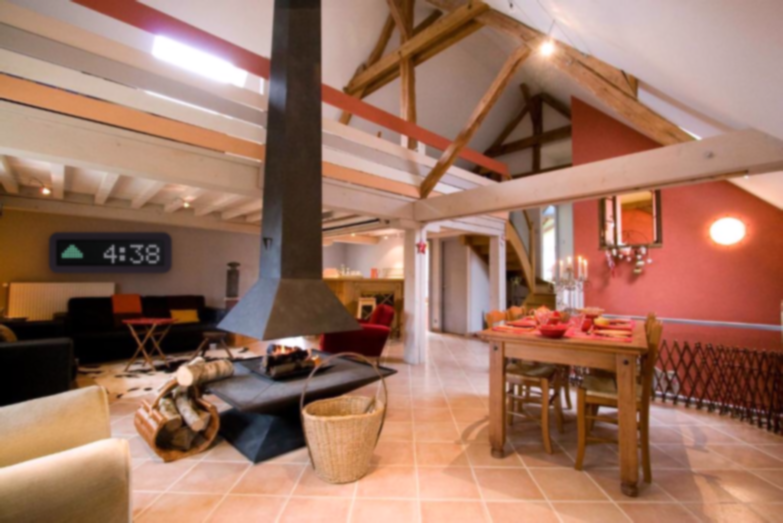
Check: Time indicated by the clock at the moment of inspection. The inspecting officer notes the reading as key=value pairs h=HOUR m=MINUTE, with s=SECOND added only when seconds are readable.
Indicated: h=4 m=38
